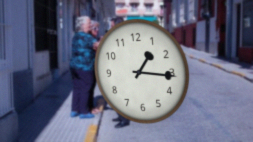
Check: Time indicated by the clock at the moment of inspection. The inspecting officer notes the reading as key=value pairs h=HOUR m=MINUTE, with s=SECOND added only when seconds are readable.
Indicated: h=1 m=16
